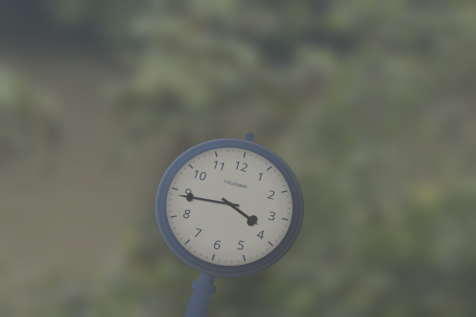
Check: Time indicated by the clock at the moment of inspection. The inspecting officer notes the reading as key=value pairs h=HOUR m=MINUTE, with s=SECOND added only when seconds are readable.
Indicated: h=3 m=44
